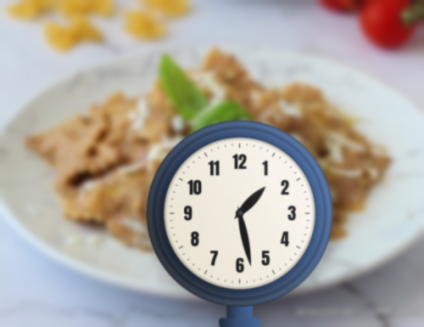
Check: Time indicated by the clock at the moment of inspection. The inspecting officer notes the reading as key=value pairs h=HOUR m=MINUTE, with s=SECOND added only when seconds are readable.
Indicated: h=1 m=28
